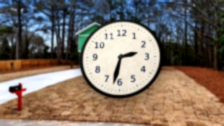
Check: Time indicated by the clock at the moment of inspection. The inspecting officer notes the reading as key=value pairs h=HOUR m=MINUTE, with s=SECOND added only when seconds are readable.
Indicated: h=2 m=32
